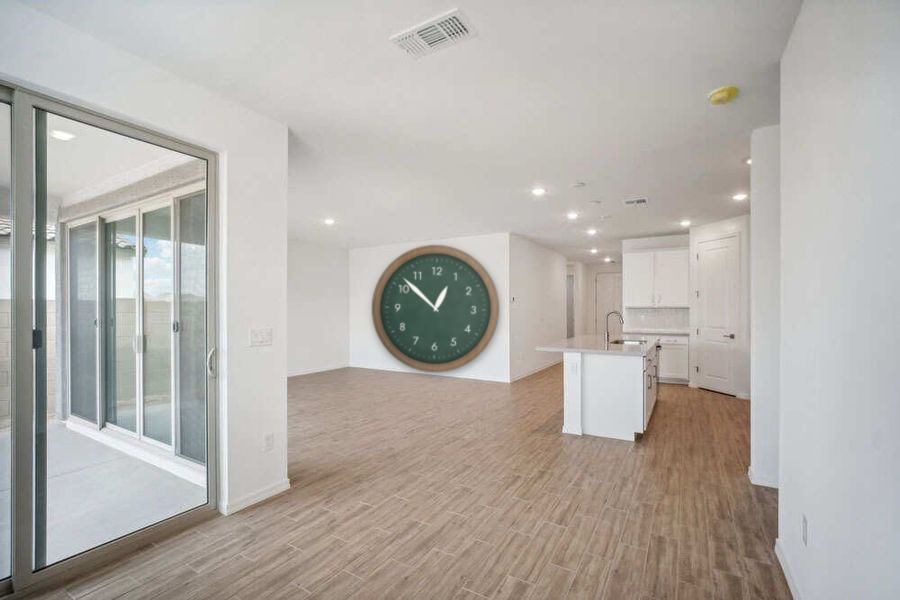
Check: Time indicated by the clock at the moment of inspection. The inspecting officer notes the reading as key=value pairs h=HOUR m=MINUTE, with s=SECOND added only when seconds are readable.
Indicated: h=12 m=52
